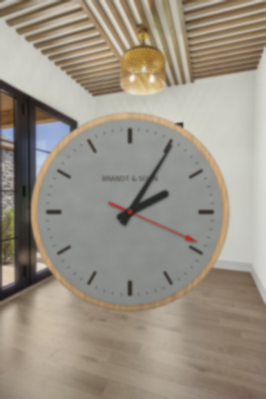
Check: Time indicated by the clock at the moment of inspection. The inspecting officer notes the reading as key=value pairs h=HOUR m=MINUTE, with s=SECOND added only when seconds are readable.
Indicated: h=2 m=5 s=19
